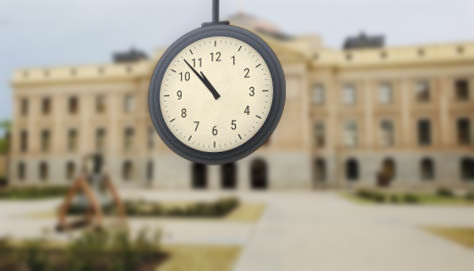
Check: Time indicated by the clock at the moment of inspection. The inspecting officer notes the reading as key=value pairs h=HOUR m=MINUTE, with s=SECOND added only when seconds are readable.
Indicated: h=10 m=53
